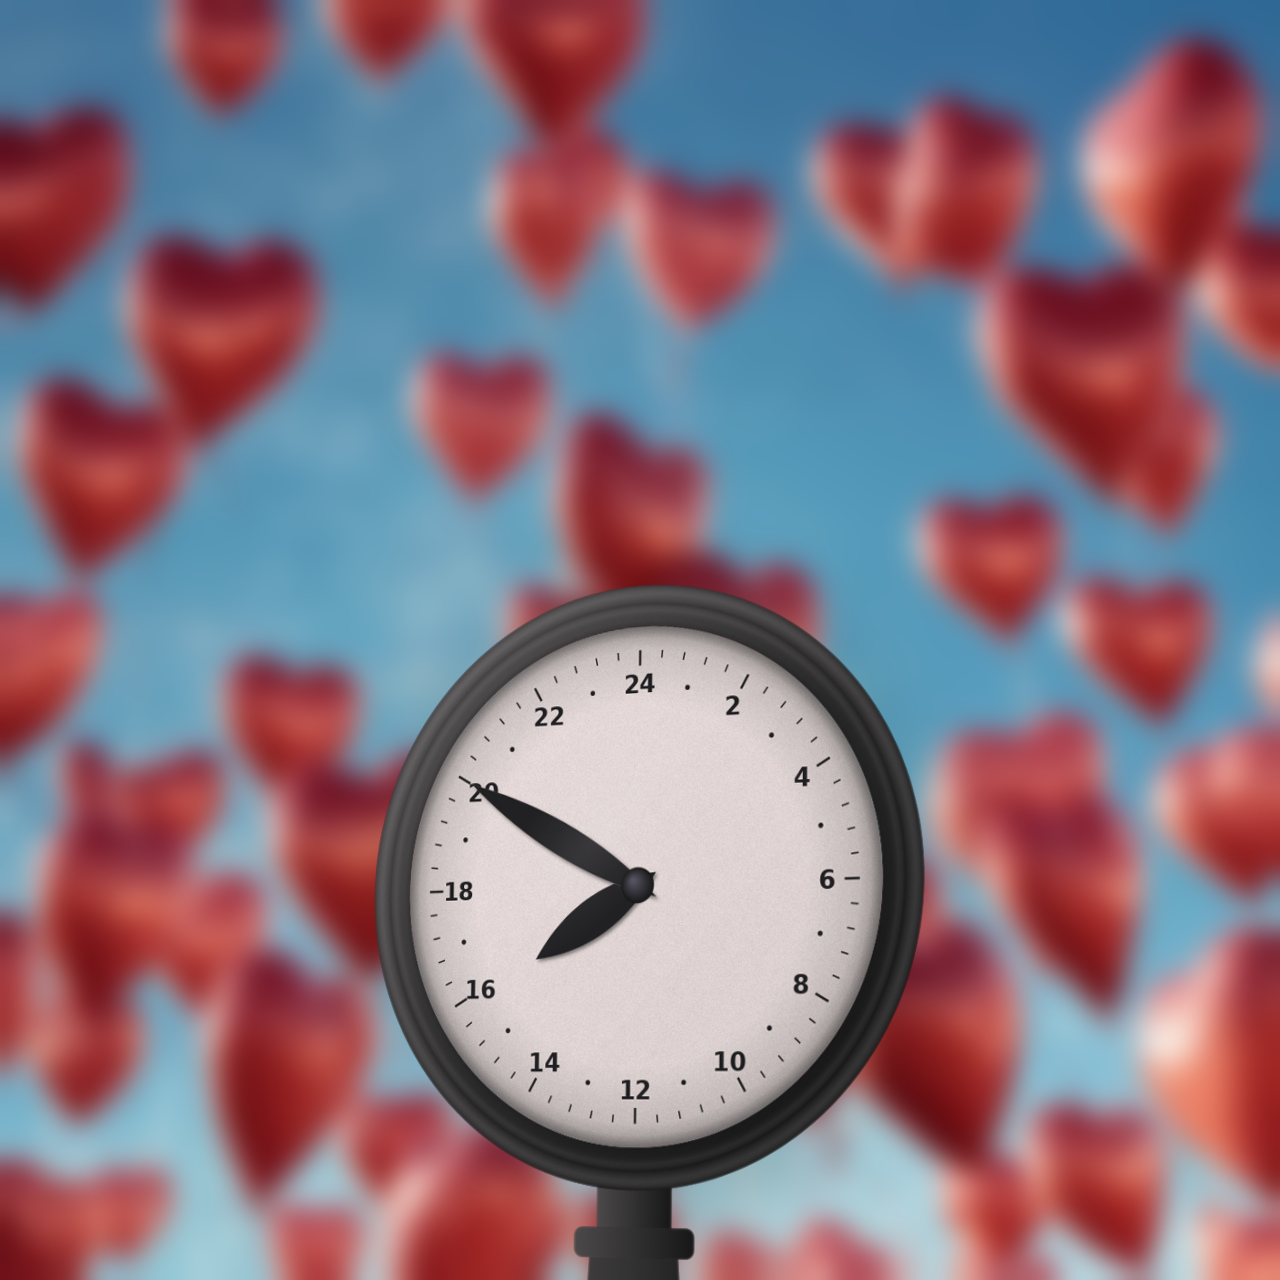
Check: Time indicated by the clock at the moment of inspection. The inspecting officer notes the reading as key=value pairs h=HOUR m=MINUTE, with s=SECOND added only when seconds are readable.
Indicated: h=15 m=50
